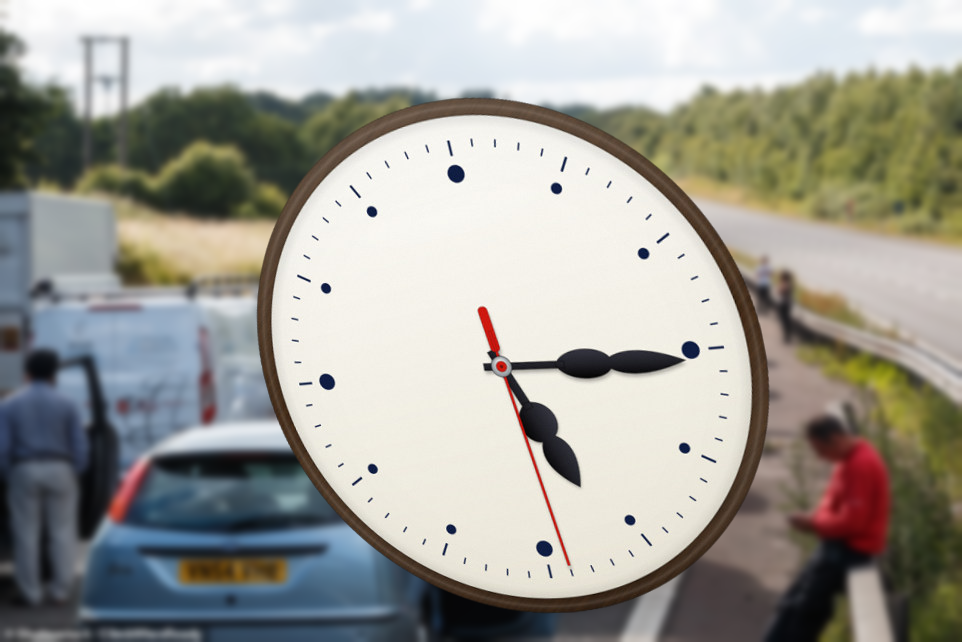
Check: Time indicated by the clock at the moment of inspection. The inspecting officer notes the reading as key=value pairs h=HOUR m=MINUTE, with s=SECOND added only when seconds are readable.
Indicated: h=5 m=15 s=29
